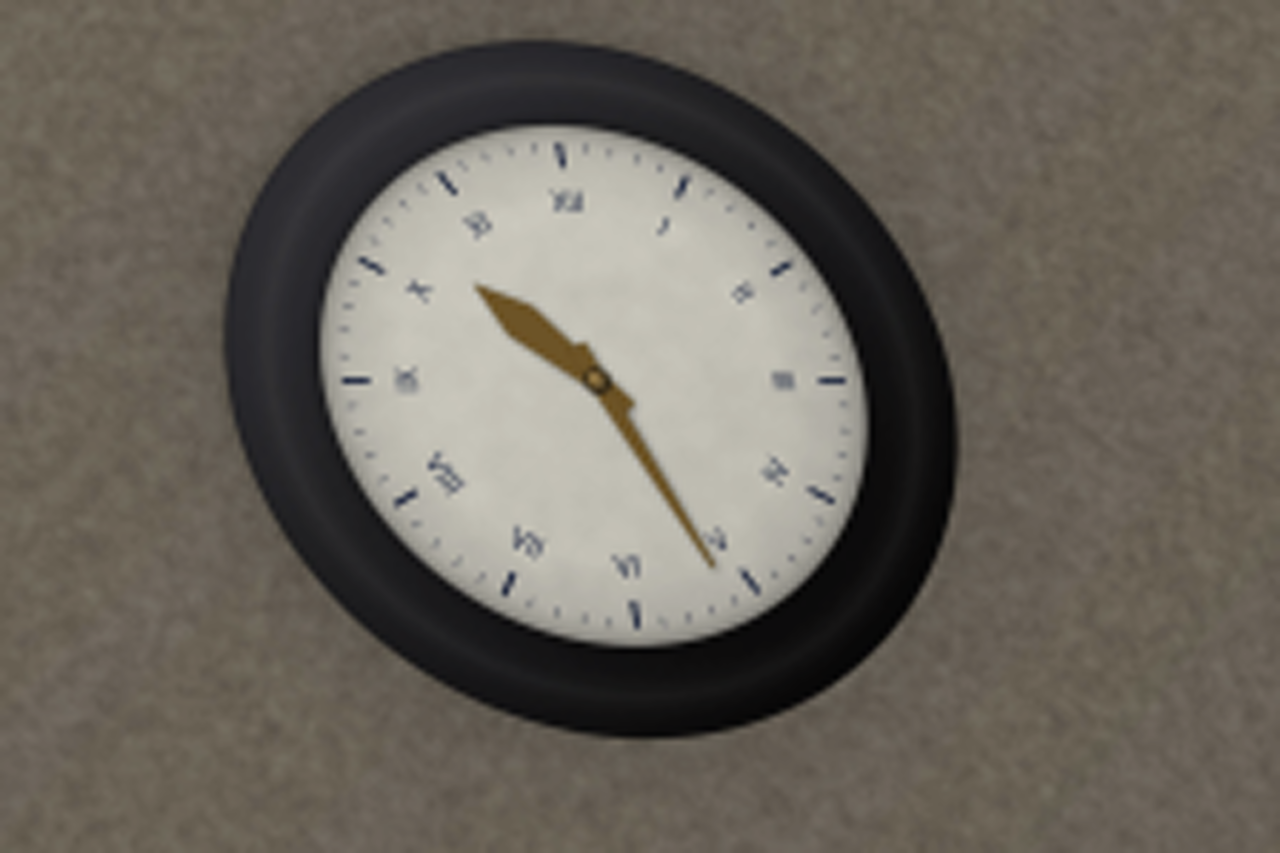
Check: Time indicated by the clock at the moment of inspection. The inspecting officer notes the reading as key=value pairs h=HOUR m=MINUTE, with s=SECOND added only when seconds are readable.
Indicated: h=10 m=26
